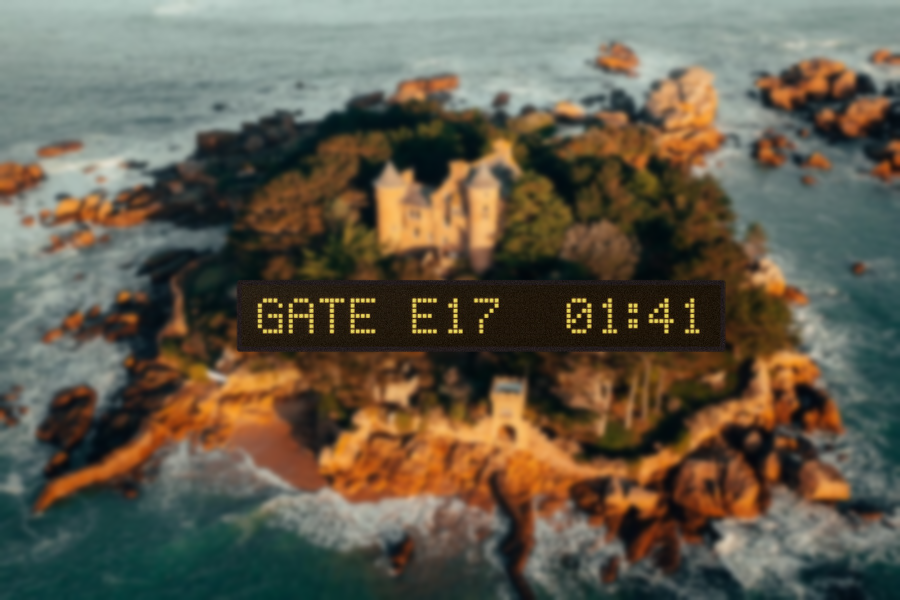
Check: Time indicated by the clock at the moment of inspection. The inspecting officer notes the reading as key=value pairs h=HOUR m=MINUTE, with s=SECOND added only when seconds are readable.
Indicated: h=1 m=41
